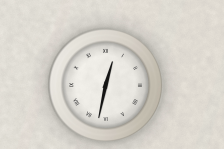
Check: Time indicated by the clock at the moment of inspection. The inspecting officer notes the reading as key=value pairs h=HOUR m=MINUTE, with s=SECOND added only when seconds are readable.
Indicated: h=12 m=32
